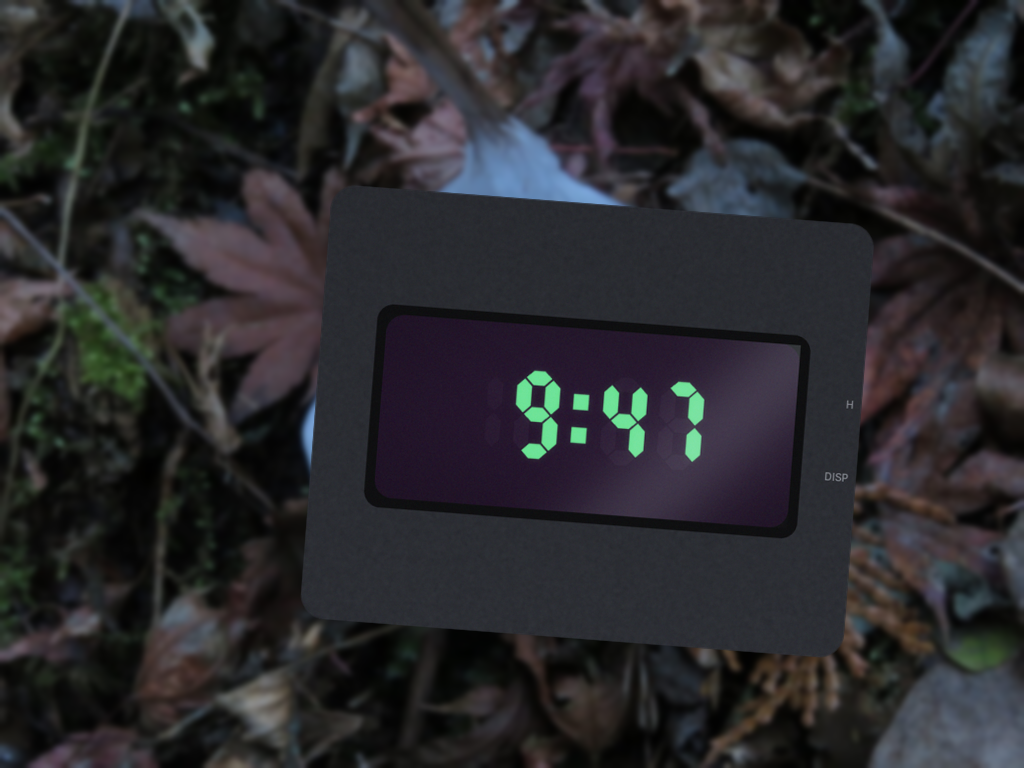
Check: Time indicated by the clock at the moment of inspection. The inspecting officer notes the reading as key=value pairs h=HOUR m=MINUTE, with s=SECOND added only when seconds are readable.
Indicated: h=9 m=47
